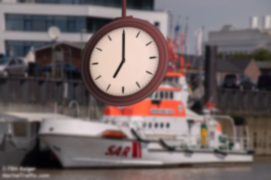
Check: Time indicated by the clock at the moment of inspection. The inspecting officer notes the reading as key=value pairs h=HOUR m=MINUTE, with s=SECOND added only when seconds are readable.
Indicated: h=7 m=0
